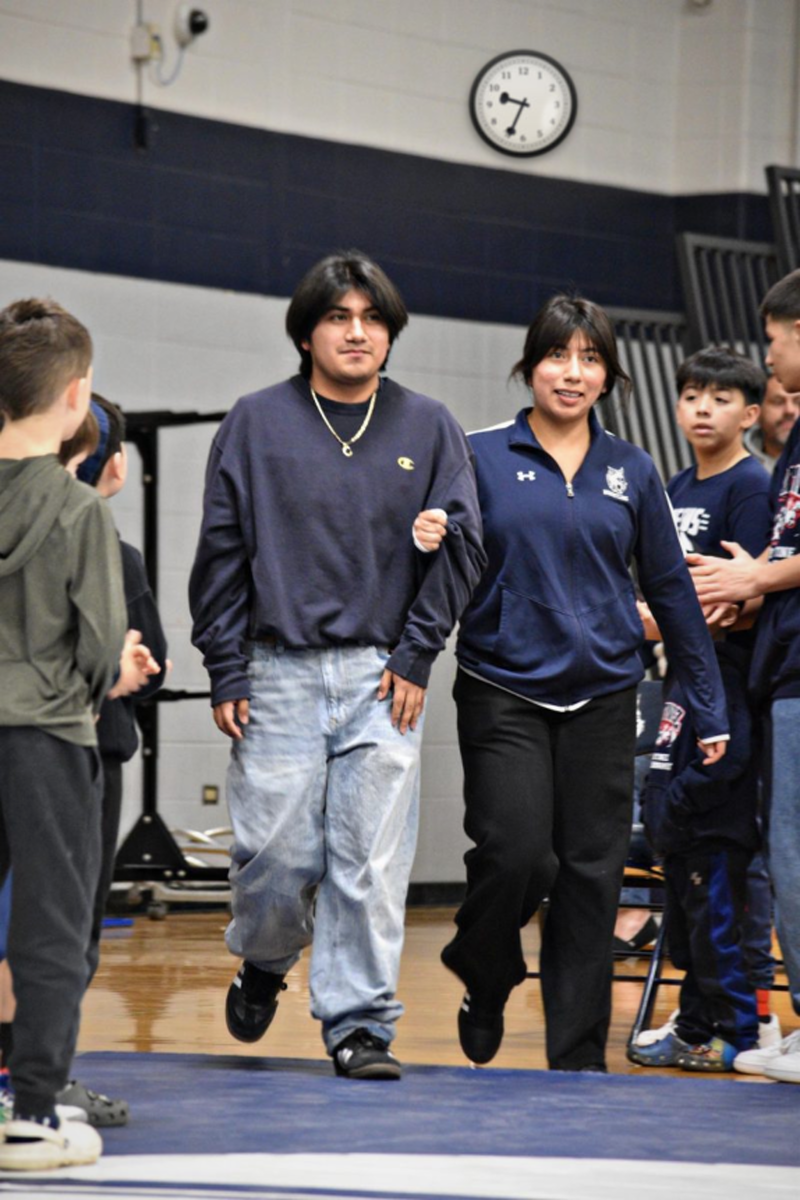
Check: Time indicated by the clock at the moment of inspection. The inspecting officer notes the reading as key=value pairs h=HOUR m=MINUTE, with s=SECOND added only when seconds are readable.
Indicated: h=9 m=34
